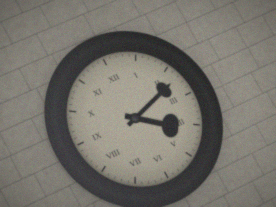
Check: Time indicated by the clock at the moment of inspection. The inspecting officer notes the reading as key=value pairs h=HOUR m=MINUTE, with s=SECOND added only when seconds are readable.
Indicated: h=4 m=12
